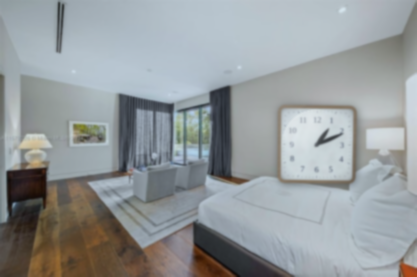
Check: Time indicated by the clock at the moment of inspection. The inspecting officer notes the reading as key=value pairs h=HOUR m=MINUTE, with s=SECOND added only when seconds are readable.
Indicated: h=1 m=11
